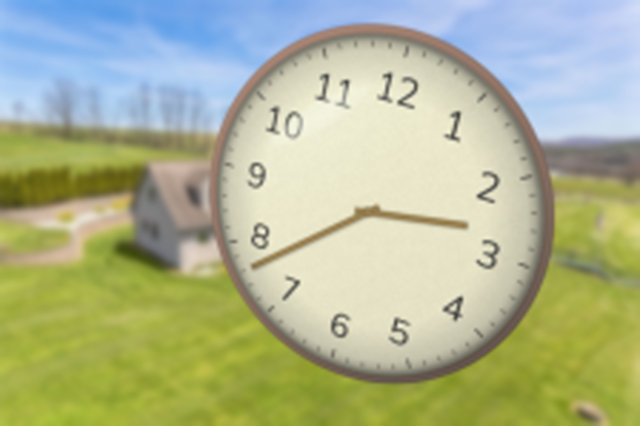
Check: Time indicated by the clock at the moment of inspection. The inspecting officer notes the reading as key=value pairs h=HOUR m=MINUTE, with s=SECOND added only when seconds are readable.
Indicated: h=2 m=38
